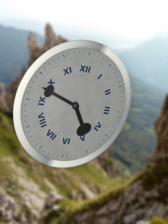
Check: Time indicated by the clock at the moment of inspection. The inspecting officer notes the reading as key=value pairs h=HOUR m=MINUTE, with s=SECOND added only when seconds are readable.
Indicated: h=4 m=48
